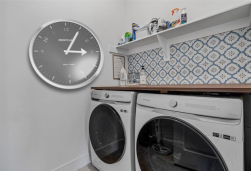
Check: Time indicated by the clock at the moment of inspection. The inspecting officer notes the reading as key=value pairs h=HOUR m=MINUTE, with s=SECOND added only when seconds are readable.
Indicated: h=3 m=5
